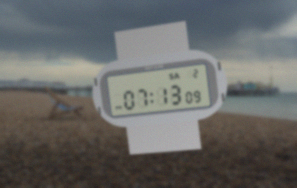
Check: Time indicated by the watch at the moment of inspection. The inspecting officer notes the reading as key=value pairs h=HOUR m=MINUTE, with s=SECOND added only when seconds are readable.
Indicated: h=7 m=13
